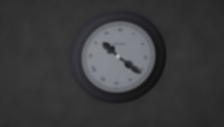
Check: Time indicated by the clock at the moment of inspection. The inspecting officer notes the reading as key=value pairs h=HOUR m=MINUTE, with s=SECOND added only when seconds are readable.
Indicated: h=10 m=21
